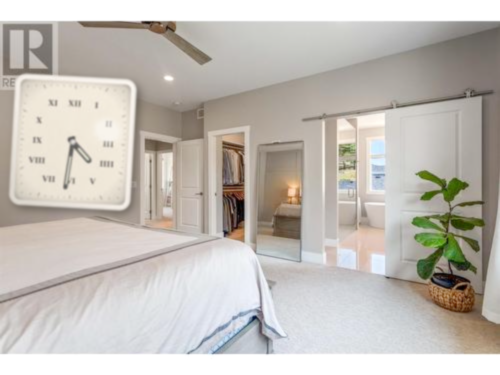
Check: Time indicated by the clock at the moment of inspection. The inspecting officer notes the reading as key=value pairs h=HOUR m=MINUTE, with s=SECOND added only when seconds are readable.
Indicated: h=4 m=31
